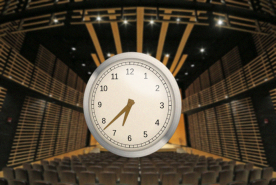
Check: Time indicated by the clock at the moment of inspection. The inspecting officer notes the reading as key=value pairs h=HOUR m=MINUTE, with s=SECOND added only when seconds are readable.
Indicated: h=6 m=38
